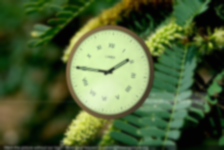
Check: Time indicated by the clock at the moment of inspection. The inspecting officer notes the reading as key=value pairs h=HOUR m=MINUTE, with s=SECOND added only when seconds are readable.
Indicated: h=1 m=45
